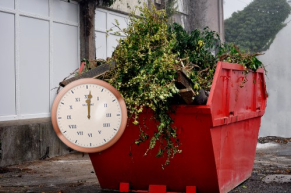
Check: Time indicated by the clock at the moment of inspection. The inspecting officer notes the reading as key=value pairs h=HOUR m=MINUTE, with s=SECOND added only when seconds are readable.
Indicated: h=12 m=1
